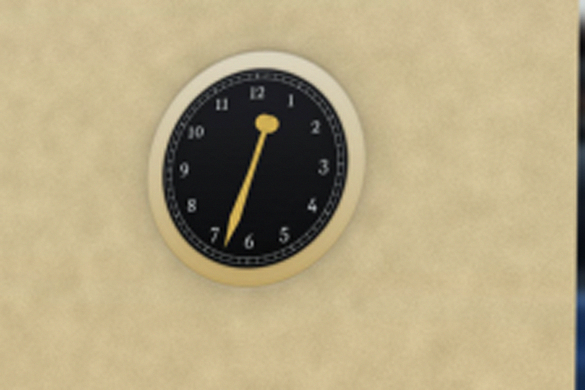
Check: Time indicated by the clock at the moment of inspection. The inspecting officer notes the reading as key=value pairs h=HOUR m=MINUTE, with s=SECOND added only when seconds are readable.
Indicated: h=12 m=33
